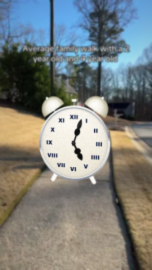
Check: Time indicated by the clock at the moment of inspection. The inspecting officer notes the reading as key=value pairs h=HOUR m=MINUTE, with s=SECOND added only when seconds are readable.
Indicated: h=5 m=3
